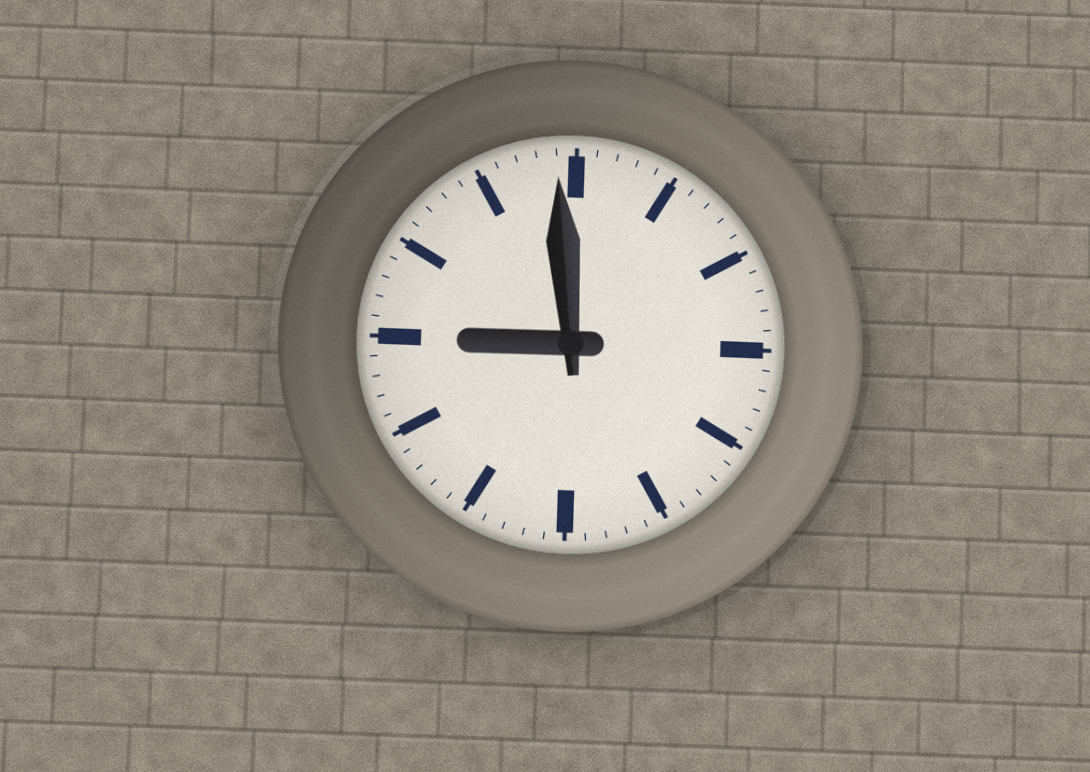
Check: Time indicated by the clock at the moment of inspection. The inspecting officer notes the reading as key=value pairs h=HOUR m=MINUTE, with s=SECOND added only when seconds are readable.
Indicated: h=8 m=59
